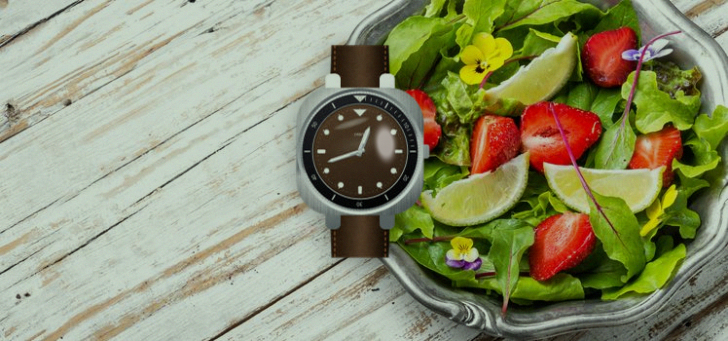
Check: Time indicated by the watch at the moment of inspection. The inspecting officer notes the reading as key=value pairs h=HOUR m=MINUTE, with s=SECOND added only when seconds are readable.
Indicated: h=12 m=42
